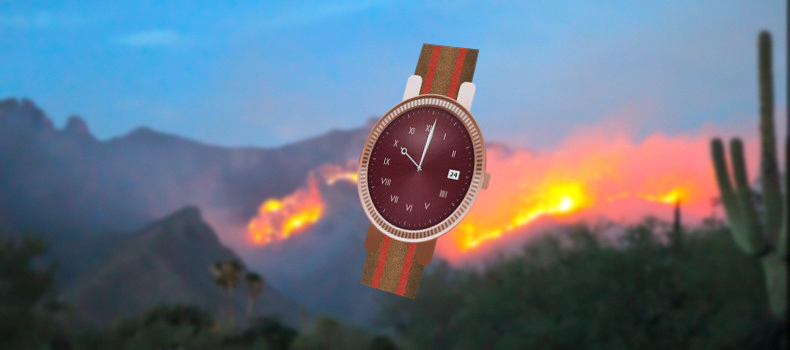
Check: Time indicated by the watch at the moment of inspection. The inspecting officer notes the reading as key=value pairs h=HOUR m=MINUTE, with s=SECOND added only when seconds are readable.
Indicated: h=10 m=1
